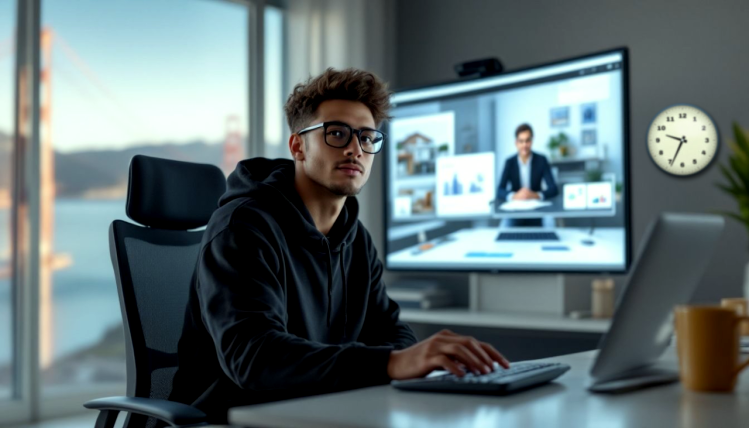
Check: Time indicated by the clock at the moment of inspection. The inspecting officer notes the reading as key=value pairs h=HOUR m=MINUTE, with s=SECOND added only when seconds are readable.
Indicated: h=9 m=34
